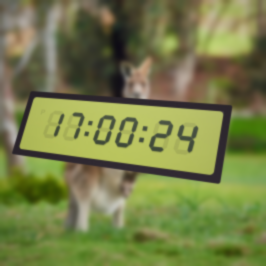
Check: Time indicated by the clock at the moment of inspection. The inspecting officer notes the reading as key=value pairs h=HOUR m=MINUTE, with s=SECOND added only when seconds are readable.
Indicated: h=17 m=0 s=24
